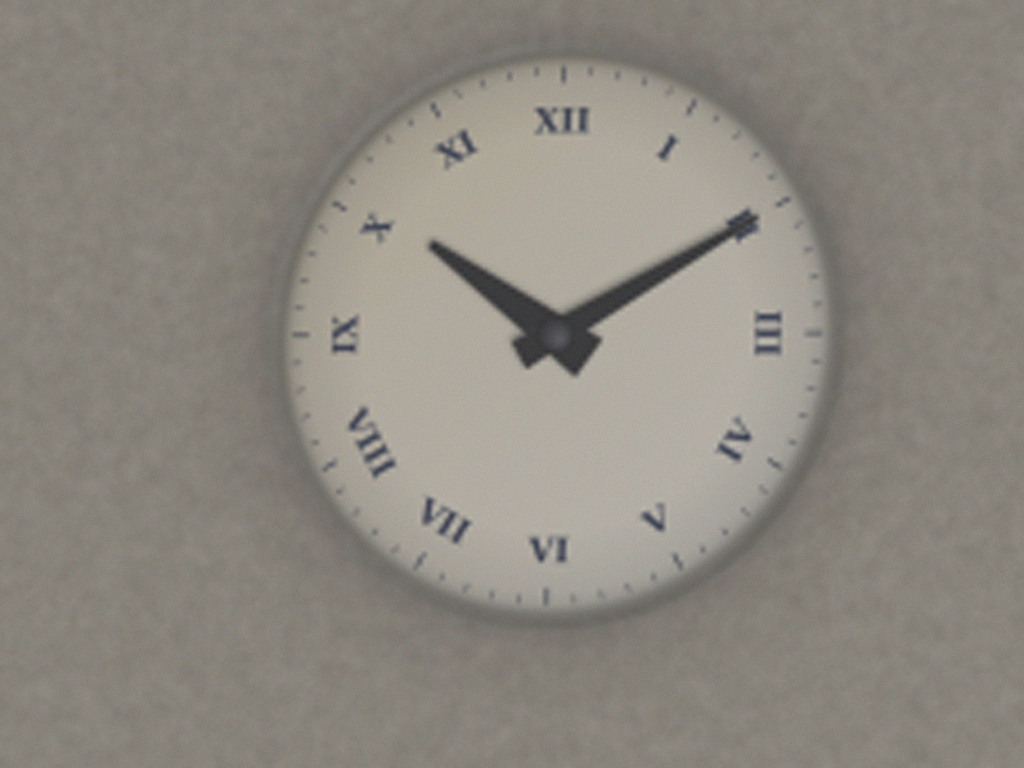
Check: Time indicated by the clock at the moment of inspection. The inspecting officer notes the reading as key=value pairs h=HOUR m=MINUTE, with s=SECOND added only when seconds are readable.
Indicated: h=10 m=10
